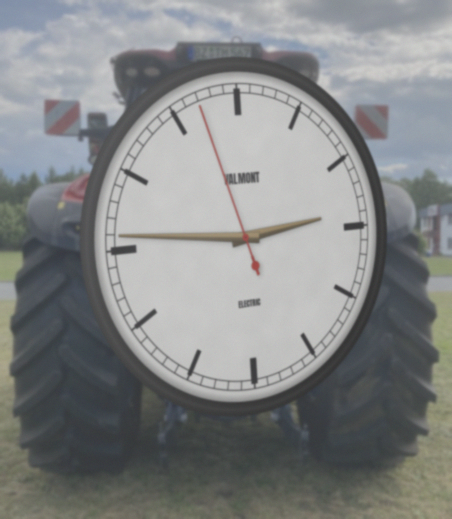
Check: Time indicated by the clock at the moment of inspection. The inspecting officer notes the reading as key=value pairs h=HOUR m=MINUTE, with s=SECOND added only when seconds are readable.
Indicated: h=2 m=45 s=57
